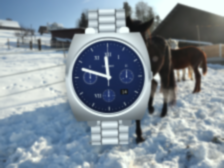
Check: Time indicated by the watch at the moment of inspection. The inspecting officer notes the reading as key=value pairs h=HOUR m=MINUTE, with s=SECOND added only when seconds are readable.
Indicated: h=11 m=48
